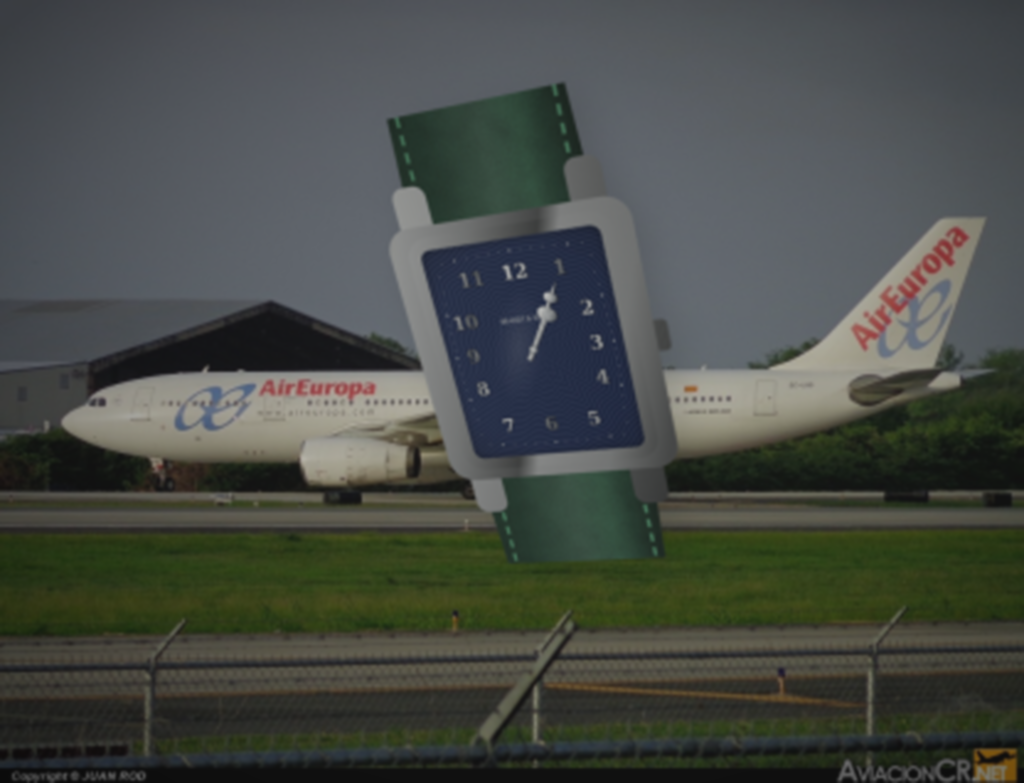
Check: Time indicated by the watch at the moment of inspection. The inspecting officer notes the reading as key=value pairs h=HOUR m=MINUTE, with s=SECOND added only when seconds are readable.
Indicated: h=1 m=5
